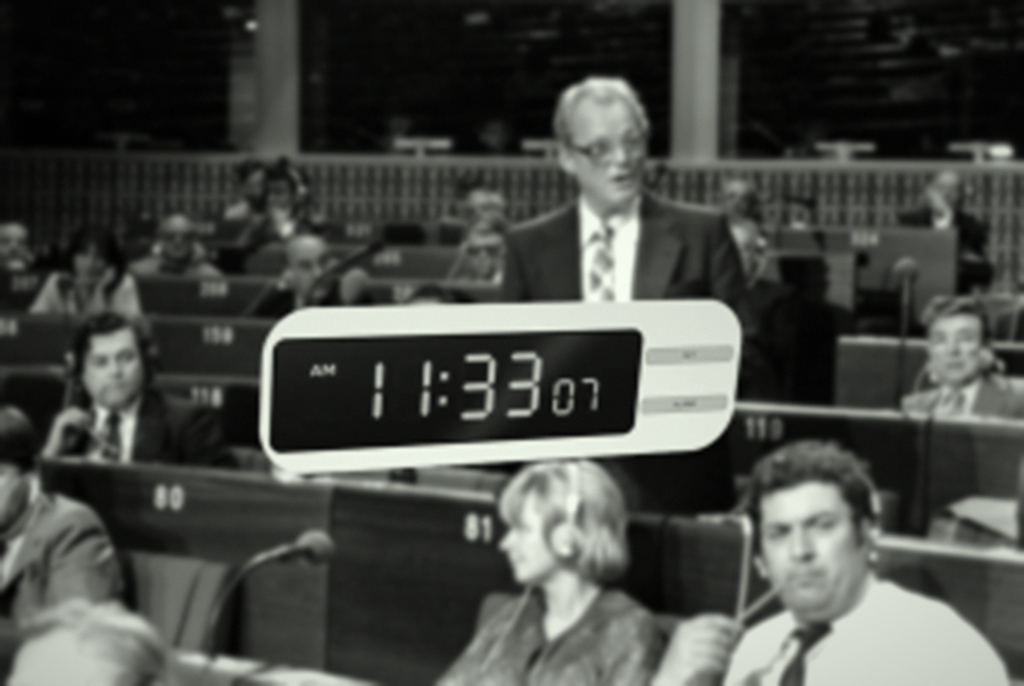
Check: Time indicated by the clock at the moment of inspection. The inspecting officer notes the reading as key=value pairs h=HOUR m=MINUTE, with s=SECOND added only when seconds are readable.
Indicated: h=11 m=33 s=7
